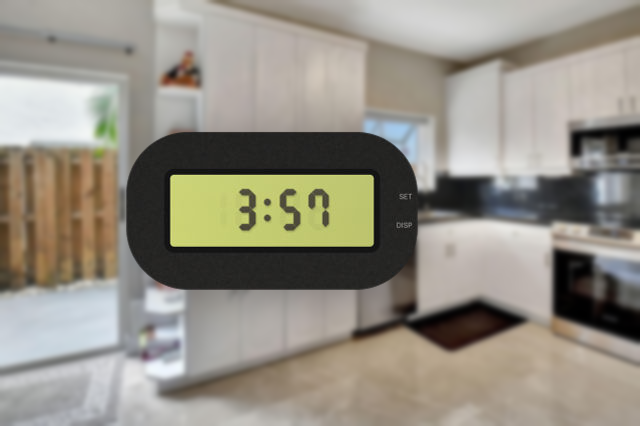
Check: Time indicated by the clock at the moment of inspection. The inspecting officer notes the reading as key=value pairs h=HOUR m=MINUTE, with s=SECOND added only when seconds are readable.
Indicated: h=3 m=57
